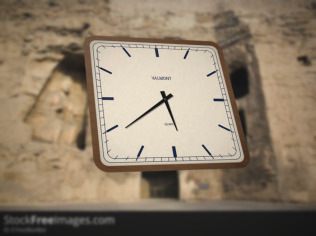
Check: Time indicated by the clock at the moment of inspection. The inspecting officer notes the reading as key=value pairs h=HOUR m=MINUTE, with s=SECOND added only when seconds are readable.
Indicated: h=5 m=39
